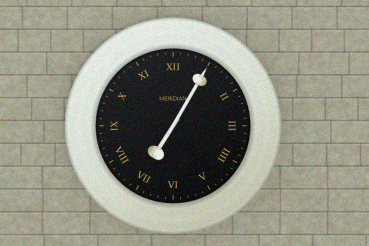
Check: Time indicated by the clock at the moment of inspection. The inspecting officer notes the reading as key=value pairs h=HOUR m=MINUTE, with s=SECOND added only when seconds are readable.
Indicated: h=7 m=5
